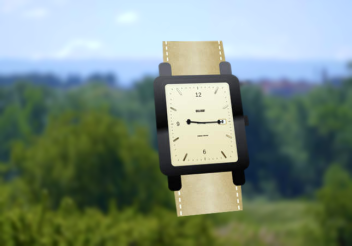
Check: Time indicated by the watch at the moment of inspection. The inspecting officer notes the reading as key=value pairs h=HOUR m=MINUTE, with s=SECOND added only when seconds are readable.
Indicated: h=9 m=15
